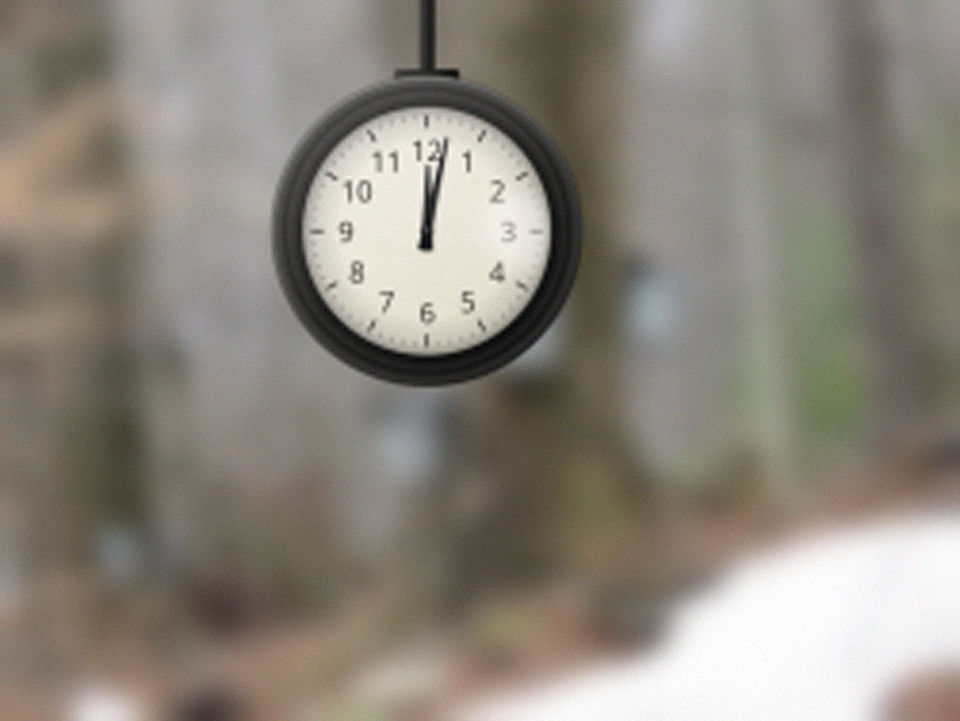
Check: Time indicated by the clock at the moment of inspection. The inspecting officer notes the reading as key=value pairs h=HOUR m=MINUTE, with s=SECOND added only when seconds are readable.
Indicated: h=12 m=2
